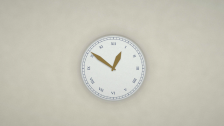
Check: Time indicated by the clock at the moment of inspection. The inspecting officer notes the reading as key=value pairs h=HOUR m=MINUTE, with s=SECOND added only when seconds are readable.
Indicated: h=12 m=51
